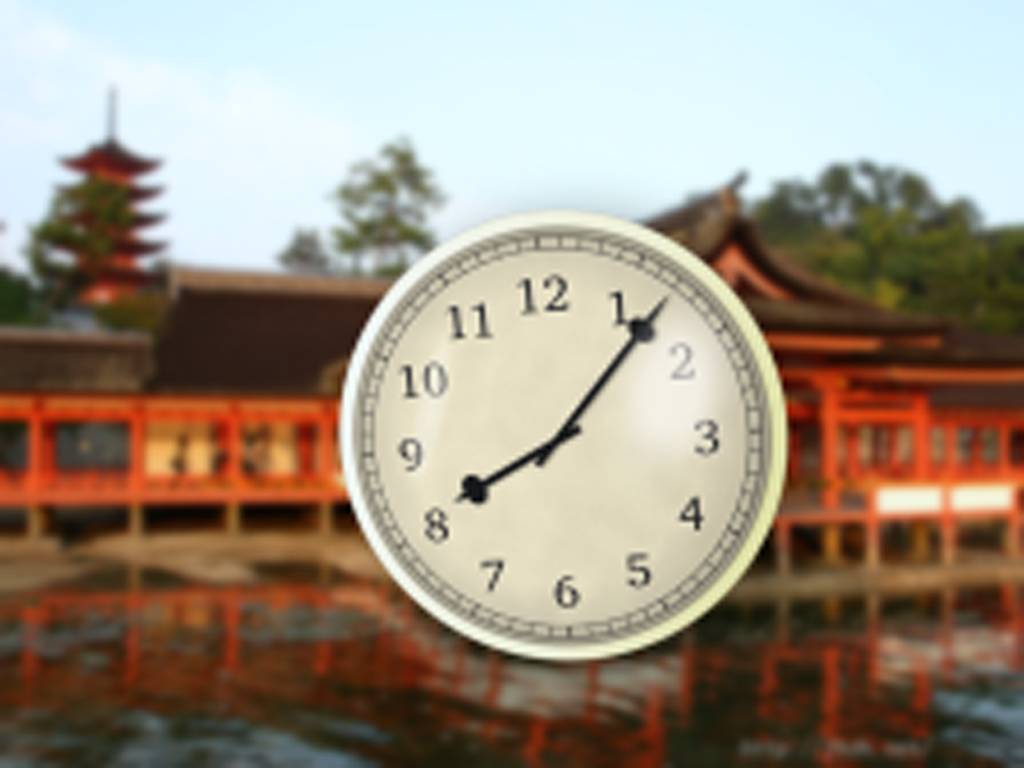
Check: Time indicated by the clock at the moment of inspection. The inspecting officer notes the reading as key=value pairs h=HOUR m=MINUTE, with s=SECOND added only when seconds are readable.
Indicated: h=8 m=7
